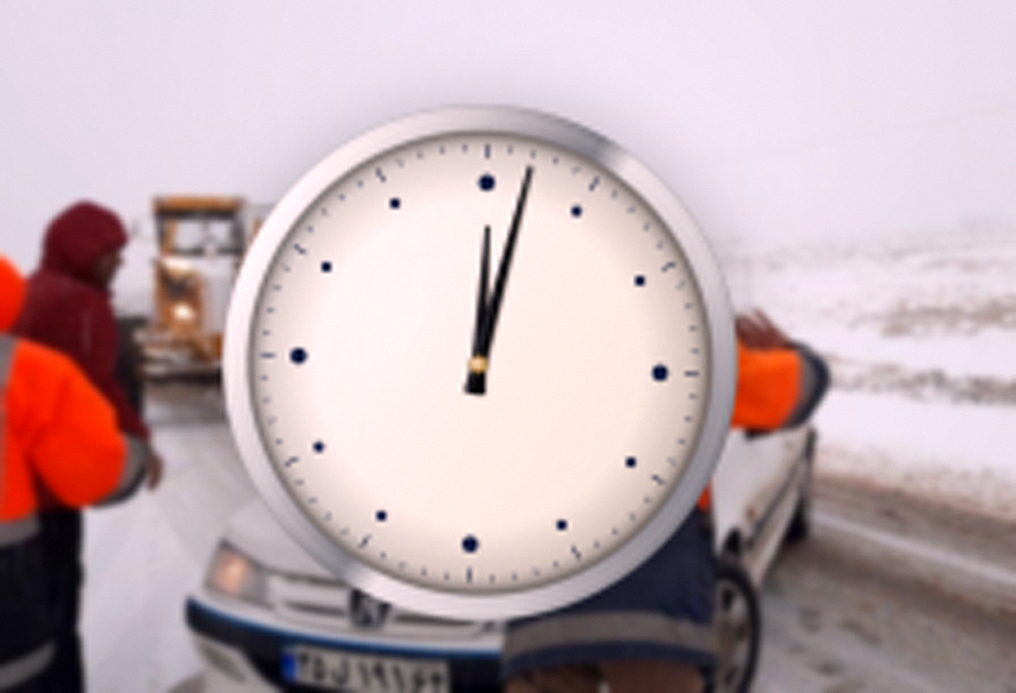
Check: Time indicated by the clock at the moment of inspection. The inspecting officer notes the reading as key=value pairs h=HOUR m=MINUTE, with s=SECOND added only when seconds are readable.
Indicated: h=12 m=2
